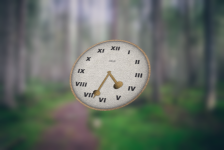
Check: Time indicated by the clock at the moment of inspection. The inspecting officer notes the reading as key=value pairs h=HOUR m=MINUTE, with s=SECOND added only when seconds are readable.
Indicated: h=4 m=33
